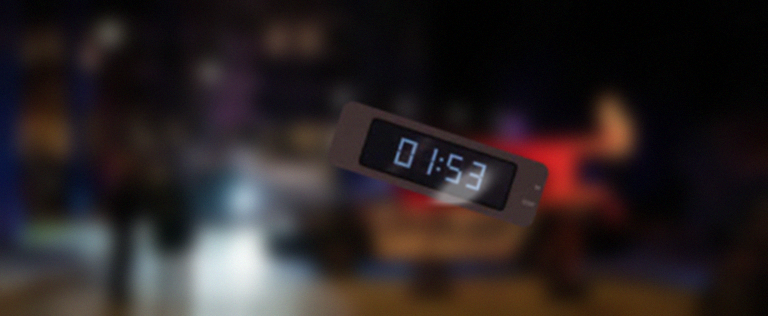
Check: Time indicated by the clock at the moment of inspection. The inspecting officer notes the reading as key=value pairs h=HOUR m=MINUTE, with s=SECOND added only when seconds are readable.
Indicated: h=1 m=53
